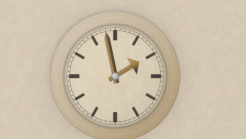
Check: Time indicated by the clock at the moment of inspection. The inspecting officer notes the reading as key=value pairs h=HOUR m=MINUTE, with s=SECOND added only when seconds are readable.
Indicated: h=1 m=58
